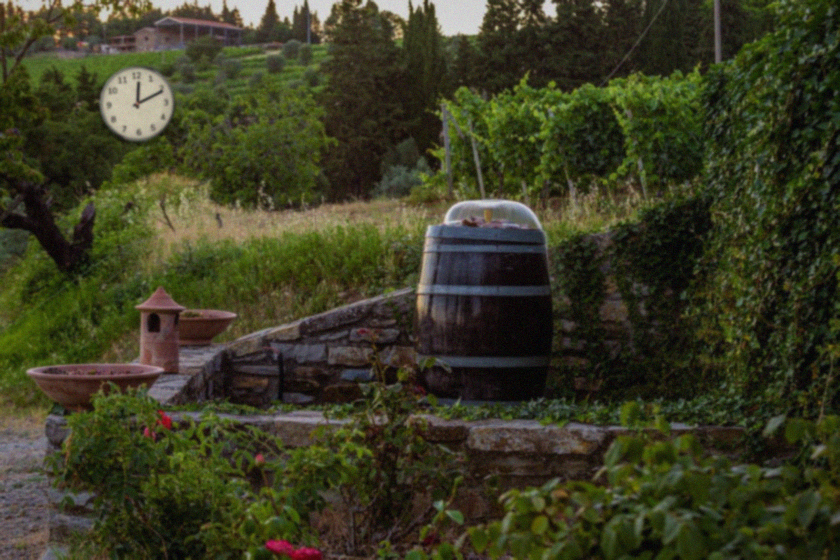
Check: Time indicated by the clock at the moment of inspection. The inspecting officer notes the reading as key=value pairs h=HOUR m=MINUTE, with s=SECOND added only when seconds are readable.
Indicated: h=12 m=11
